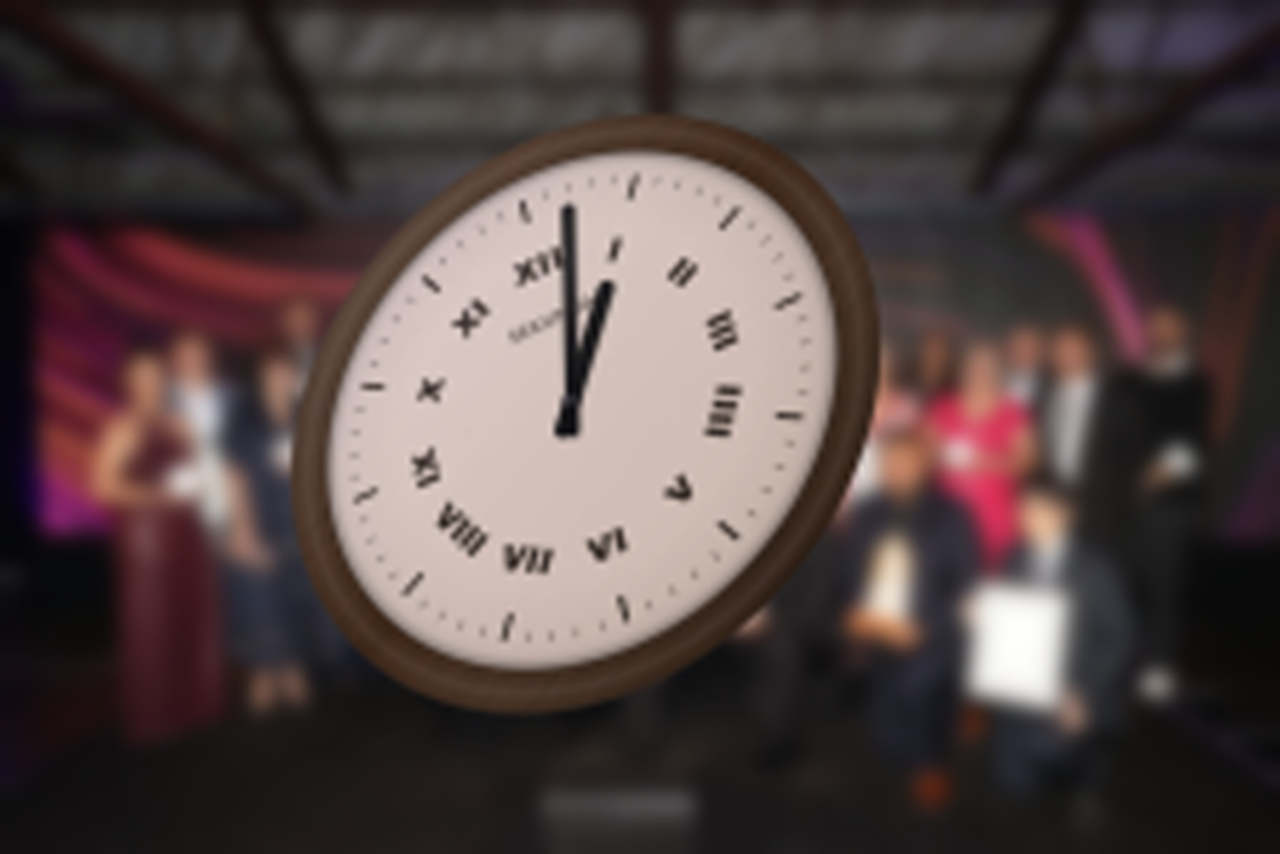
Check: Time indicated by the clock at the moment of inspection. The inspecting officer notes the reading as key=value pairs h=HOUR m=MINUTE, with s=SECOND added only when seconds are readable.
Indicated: h=1 m=2
